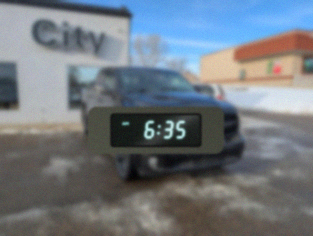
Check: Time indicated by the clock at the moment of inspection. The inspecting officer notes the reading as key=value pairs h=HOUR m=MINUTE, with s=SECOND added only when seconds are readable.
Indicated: h=6 m=35
